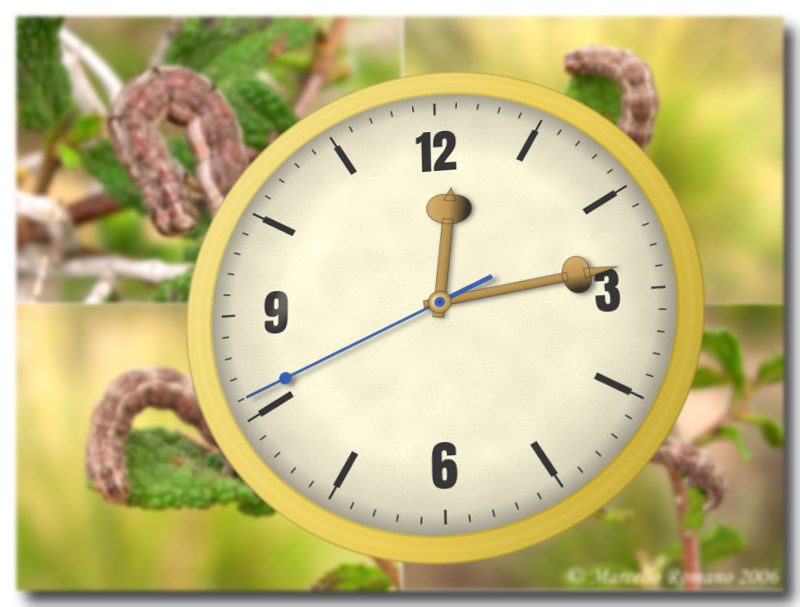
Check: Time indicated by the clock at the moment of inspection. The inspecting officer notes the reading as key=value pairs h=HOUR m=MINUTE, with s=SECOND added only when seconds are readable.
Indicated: h=12 m=13 s=41
